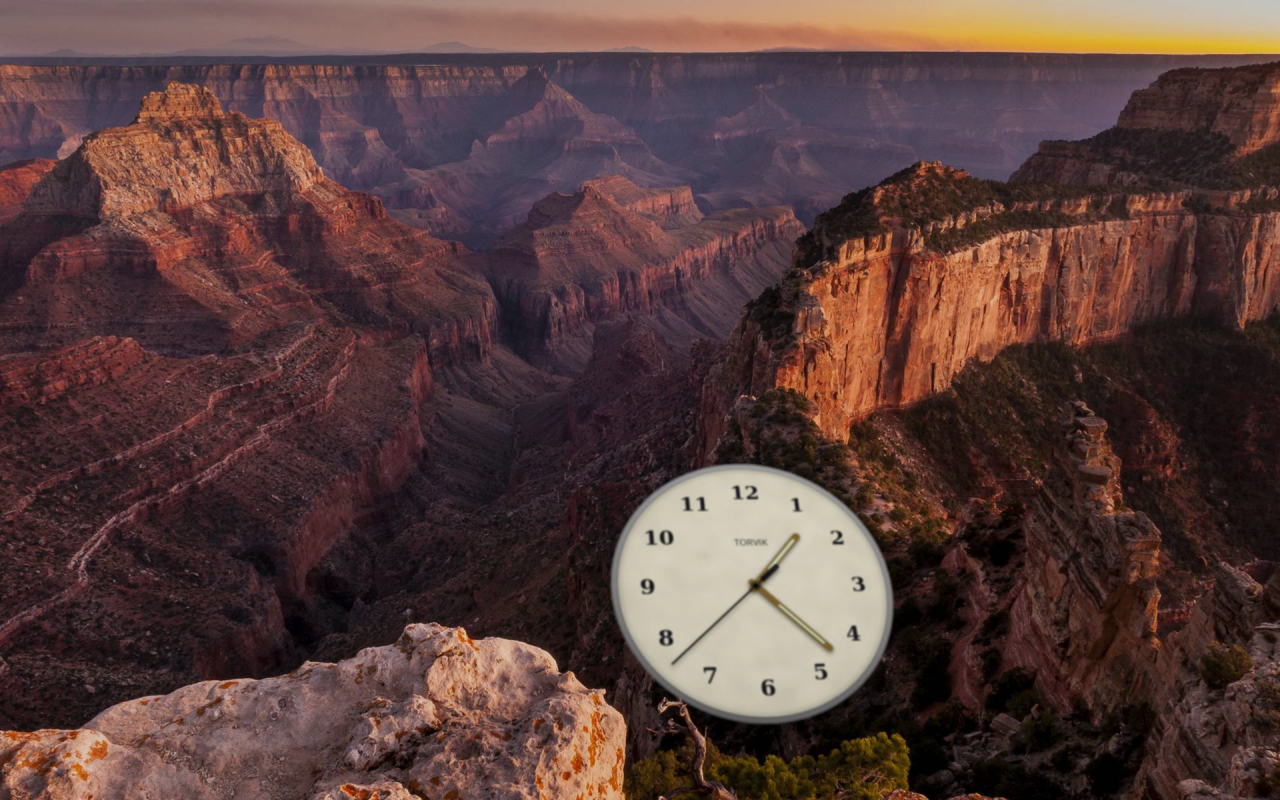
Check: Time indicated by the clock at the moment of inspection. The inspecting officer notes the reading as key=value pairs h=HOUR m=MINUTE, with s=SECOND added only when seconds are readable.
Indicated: h=1 m=22 s=38
